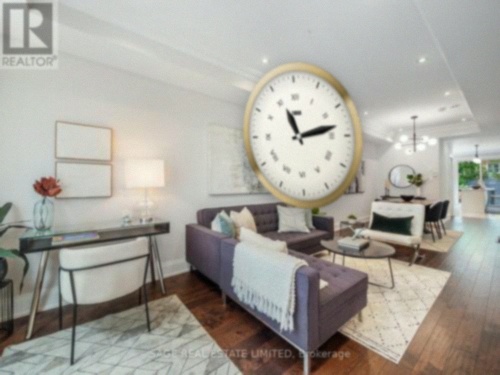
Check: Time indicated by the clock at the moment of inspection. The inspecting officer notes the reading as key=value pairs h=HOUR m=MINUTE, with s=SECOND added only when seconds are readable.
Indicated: h=11 m=13
